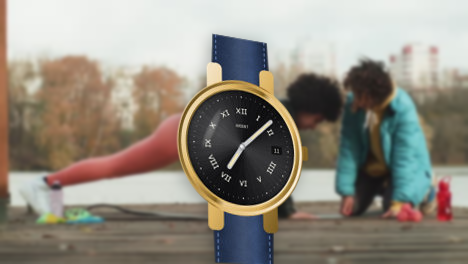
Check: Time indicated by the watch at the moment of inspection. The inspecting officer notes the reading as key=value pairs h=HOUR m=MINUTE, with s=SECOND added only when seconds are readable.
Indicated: h=7 m=8
